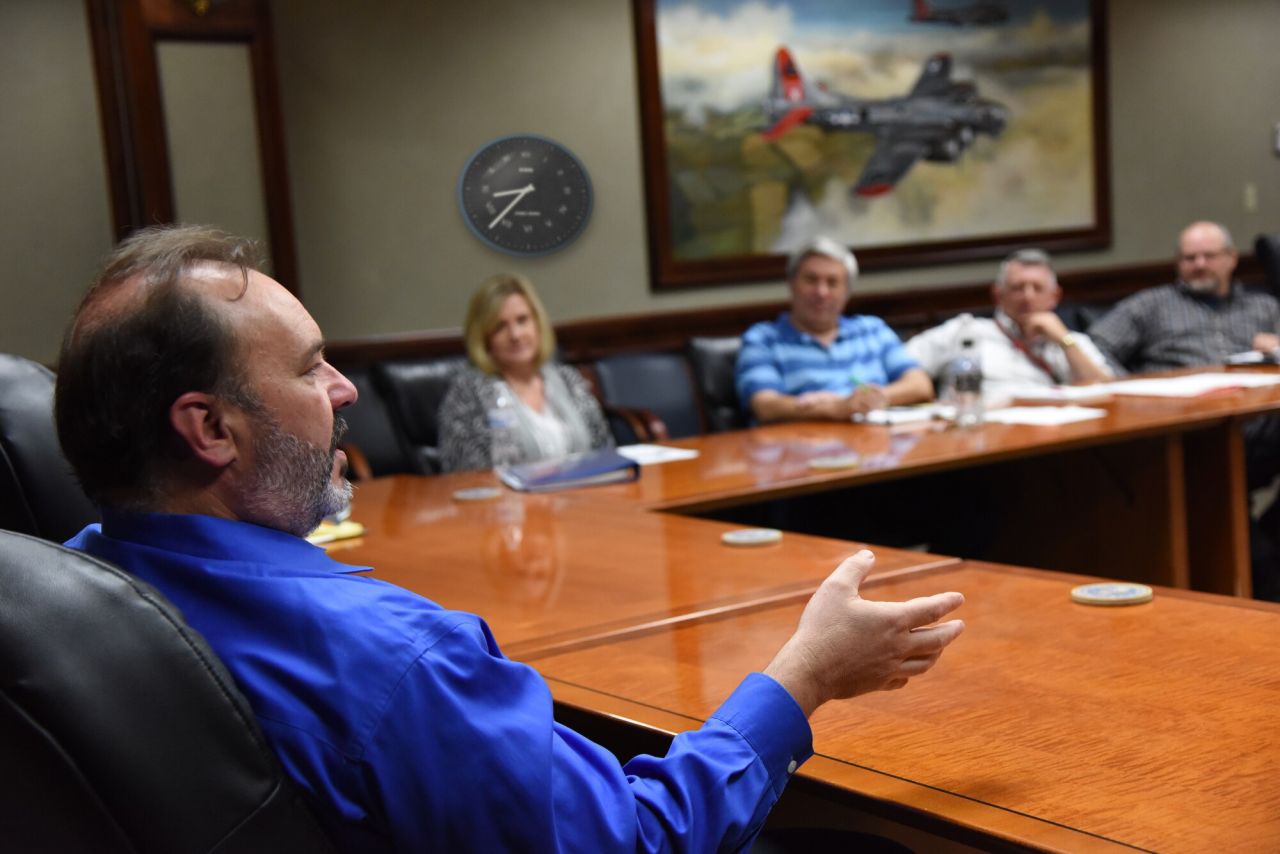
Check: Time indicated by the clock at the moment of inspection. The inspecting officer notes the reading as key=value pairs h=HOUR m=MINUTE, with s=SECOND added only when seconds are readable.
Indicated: h=8 m=37
